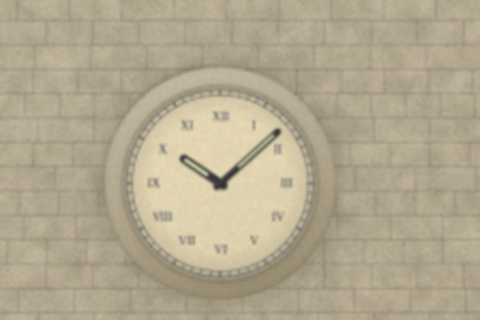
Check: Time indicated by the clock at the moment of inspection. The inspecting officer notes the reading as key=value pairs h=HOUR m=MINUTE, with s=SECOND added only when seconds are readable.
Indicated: h=10 m=8
